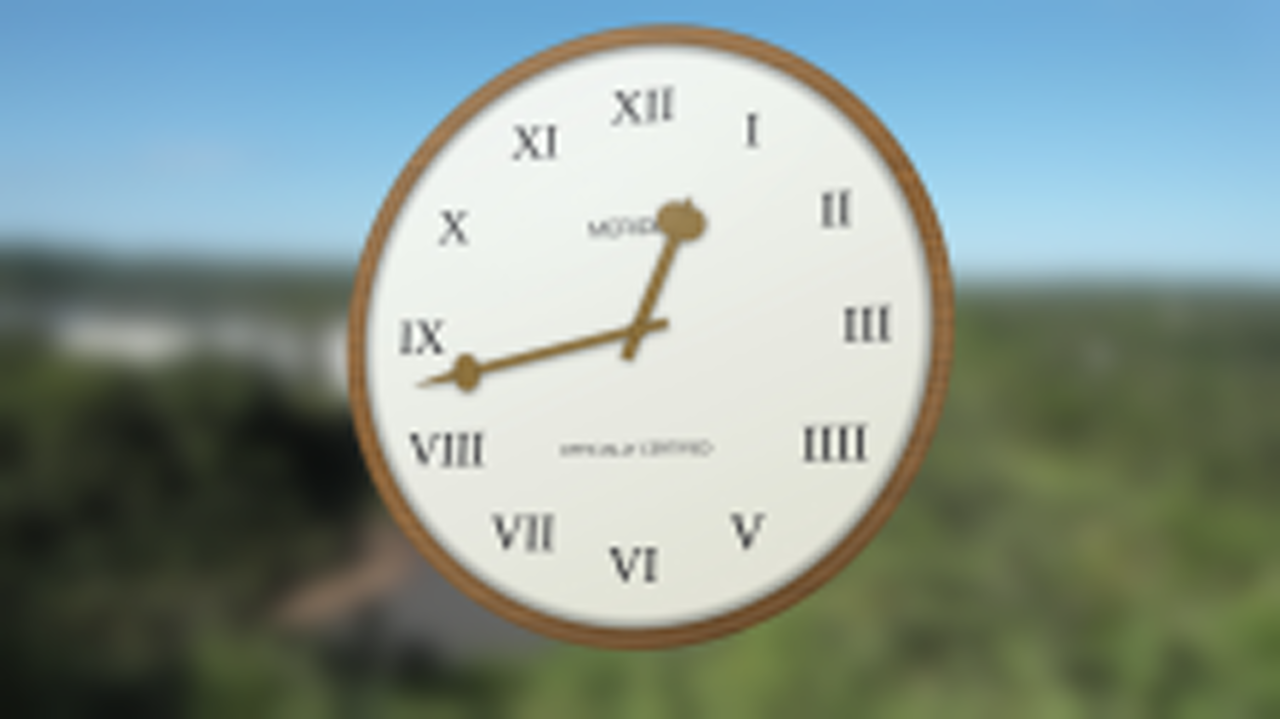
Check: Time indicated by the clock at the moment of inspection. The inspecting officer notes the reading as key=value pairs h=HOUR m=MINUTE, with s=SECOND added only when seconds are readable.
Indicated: h=12 m=43
